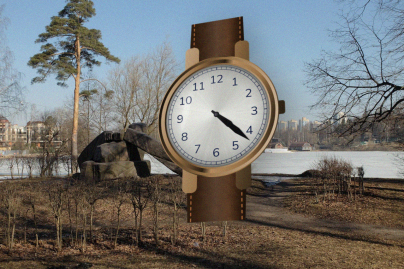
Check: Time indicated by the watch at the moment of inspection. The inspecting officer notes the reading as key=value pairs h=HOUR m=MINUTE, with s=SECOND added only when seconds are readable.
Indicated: h=4 m=22
